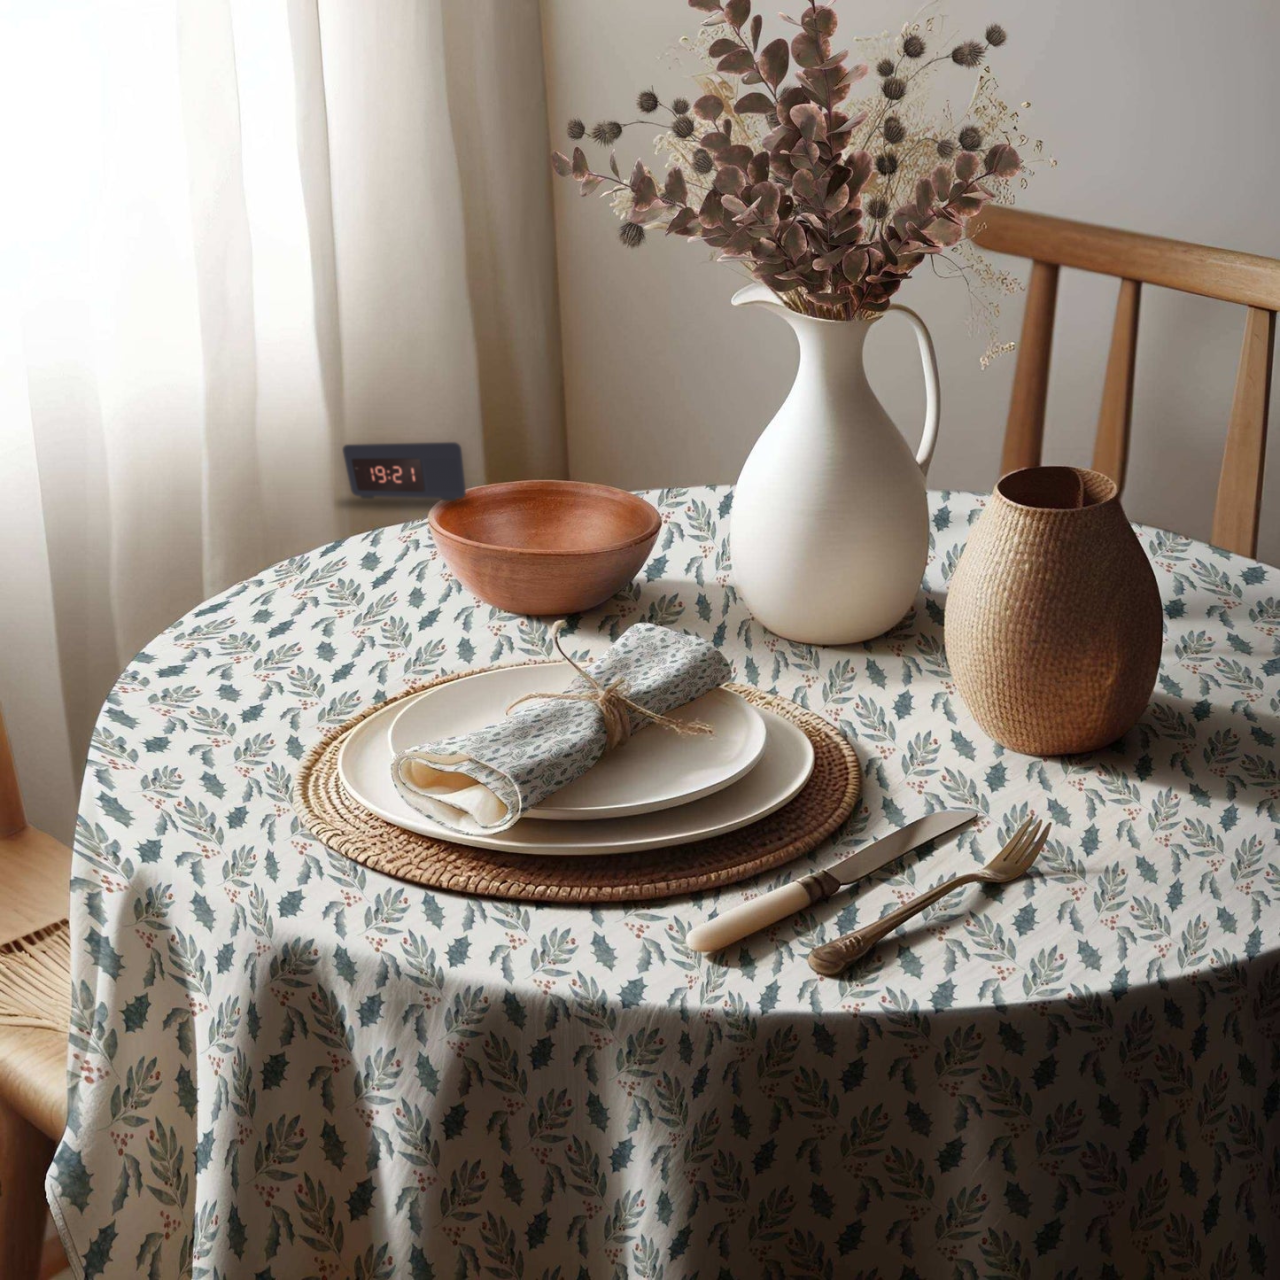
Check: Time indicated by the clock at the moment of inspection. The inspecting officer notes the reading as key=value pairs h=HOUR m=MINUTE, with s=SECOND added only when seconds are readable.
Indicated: h=19 m=21
